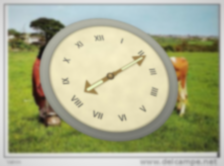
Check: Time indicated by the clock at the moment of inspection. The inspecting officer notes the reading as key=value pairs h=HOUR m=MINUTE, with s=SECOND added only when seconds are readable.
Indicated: h=8 m=11
